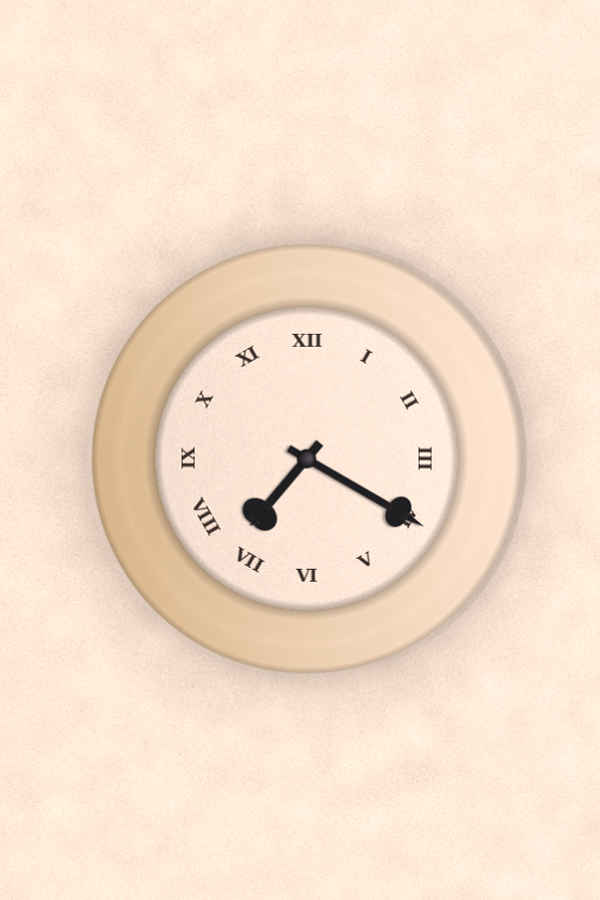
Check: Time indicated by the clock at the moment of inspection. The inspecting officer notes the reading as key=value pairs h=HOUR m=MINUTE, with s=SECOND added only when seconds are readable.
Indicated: h=7 m=20
